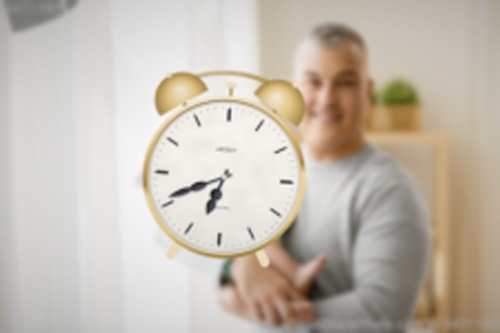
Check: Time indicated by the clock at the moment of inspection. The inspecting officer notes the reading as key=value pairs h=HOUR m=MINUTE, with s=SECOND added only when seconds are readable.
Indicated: h=6 m=41
